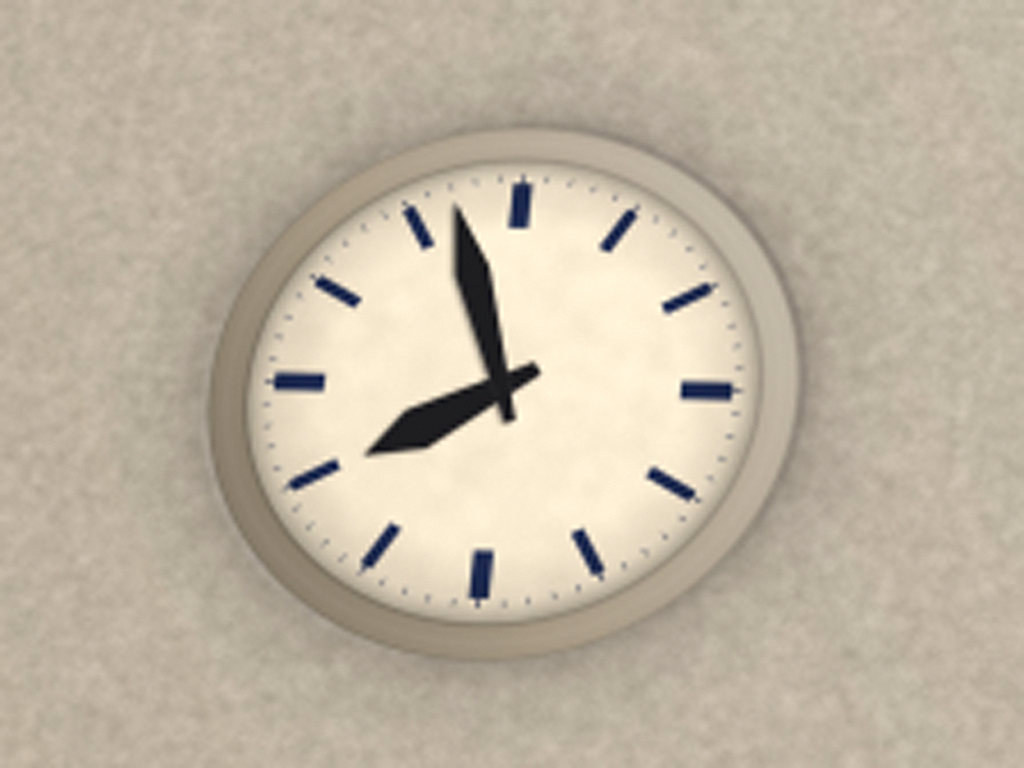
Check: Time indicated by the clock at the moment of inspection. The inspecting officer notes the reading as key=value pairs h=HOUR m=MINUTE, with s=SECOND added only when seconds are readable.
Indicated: h=7 m=57
